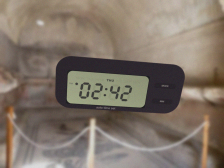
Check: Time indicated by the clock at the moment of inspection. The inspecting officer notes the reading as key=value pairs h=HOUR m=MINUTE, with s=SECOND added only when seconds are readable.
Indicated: h=2 m=42
